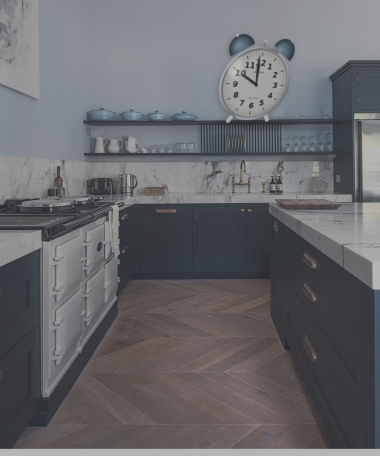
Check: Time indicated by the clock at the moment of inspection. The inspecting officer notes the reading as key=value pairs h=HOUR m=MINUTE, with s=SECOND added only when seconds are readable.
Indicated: h=9 m=59
